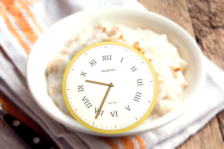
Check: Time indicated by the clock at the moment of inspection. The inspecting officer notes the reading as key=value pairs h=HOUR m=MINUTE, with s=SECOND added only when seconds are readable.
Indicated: h=9 m=35
